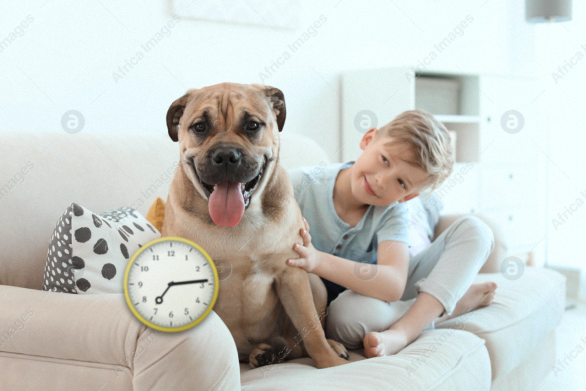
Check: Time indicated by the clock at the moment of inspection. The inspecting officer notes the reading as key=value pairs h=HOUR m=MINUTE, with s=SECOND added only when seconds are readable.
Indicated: h=7 m=14
